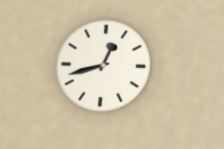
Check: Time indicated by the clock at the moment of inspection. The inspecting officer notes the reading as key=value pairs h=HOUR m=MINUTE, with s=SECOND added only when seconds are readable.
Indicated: h=12 m=42
